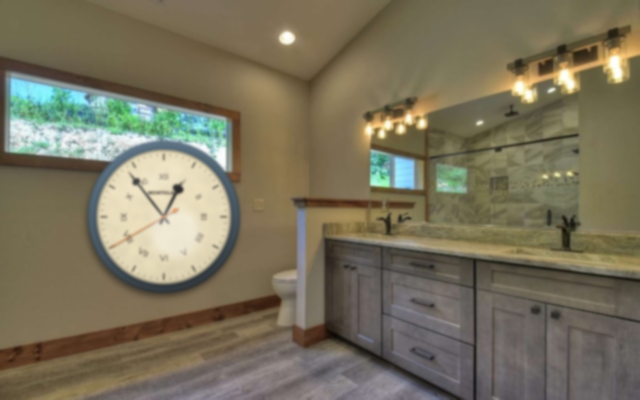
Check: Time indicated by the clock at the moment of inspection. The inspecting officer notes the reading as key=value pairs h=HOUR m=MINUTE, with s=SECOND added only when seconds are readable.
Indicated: h=12 m=53 s=40
